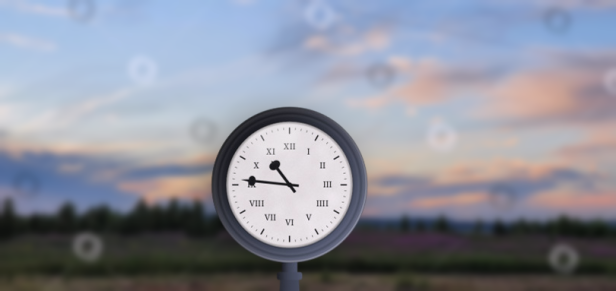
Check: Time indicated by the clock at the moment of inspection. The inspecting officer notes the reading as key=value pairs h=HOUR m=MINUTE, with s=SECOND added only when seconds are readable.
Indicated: h=10 m=46
